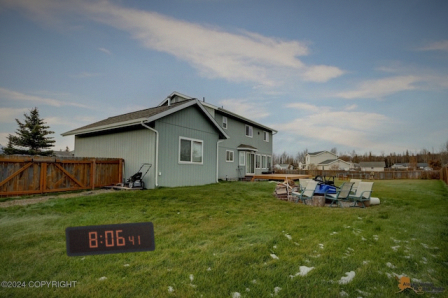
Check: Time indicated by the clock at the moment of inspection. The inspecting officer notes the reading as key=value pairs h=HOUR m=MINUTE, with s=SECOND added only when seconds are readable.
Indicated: h=8 m=6 s=41
